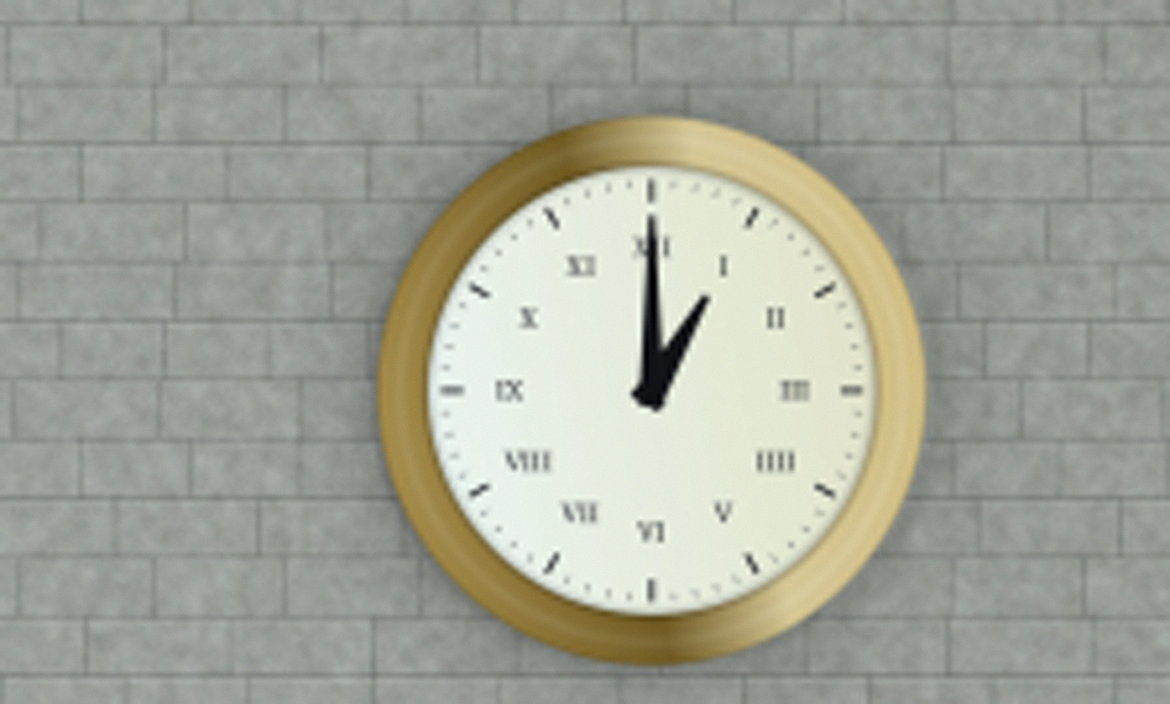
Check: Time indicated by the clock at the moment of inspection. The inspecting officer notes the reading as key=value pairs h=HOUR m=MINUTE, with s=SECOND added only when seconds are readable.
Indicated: h=1 m=0
